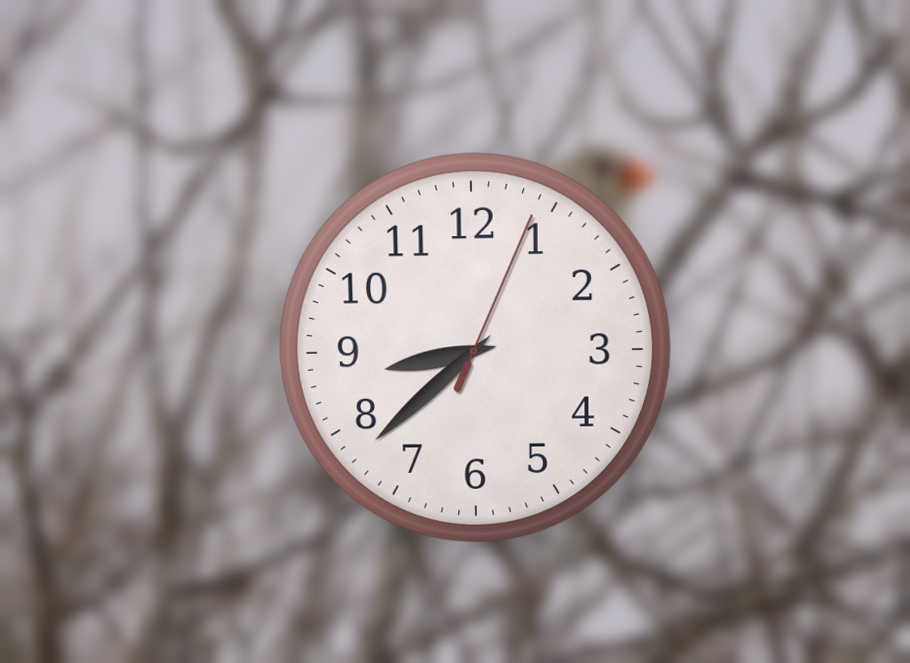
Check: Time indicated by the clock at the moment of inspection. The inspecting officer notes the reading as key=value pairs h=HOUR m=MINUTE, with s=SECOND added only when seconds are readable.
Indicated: h=8 m=38 s=4
